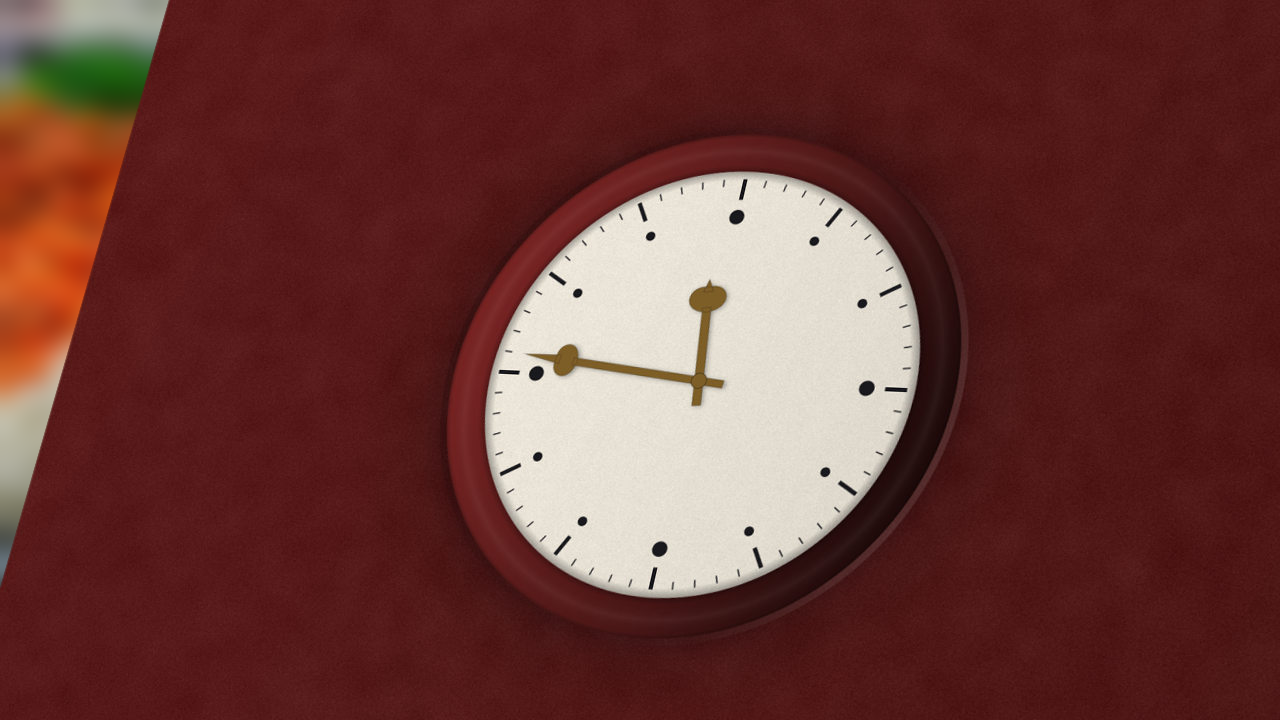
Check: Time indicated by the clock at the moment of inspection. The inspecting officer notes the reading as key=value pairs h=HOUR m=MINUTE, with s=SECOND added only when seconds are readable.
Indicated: h=11 m=46
